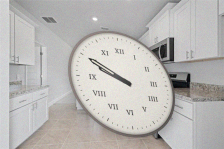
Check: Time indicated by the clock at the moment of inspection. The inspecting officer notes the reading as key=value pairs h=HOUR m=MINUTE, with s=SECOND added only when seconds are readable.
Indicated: h=9 m=50
